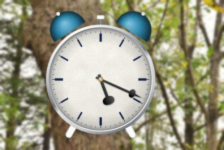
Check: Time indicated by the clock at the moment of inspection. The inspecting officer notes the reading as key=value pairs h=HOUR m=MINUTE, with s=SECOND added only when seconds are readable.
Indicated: h=5 m=19
